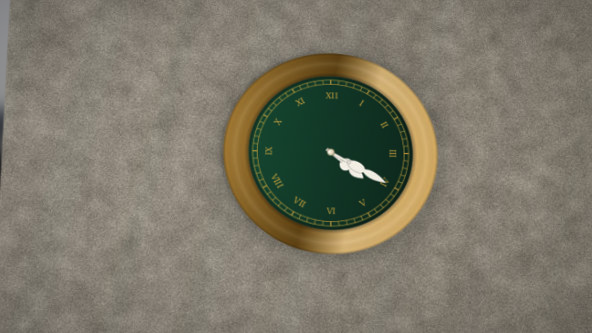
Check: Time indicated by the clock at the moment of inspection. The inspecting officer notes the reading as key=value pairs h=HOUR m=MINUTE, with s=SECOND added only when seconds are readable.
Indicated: h=4 m=20
